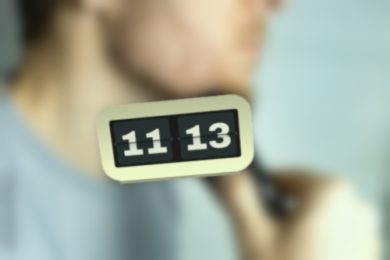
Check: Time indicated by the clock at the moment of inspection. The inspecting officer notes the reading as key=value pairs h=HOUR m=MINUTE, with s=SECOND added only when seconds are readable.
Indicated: h=11 m=13
